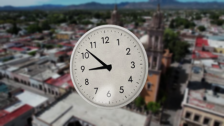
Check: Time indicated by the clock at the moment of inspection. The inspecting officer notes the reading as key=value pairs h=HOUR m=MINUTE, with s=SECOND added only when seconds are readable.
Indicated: h=8 m=52
